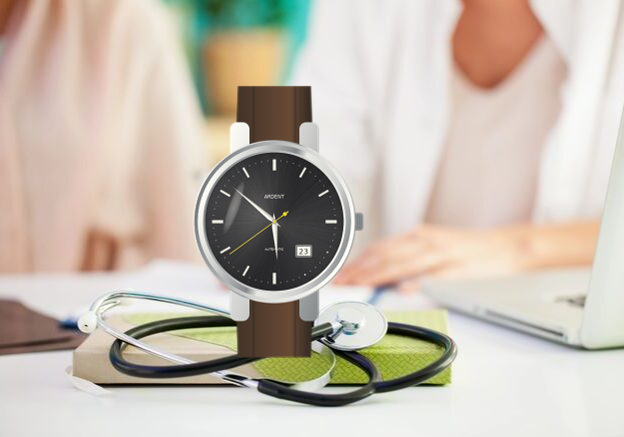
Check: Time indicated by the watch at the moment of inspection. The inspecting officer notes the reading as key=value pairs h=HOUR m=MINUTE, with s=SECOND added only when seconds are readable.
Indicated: h=5 m=51 s=39
